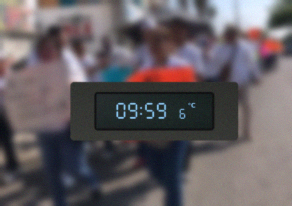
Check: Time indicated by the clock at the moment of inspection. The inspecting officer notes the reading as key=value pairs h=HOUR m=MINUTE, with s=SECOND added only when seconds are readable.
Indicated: h=9 m=59
